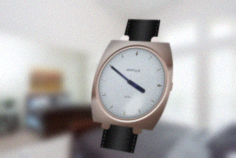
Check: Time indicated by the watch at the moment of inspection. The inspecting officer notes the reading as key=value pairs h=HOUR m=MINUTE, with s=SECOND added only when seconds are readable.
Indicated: h=3 m=50
